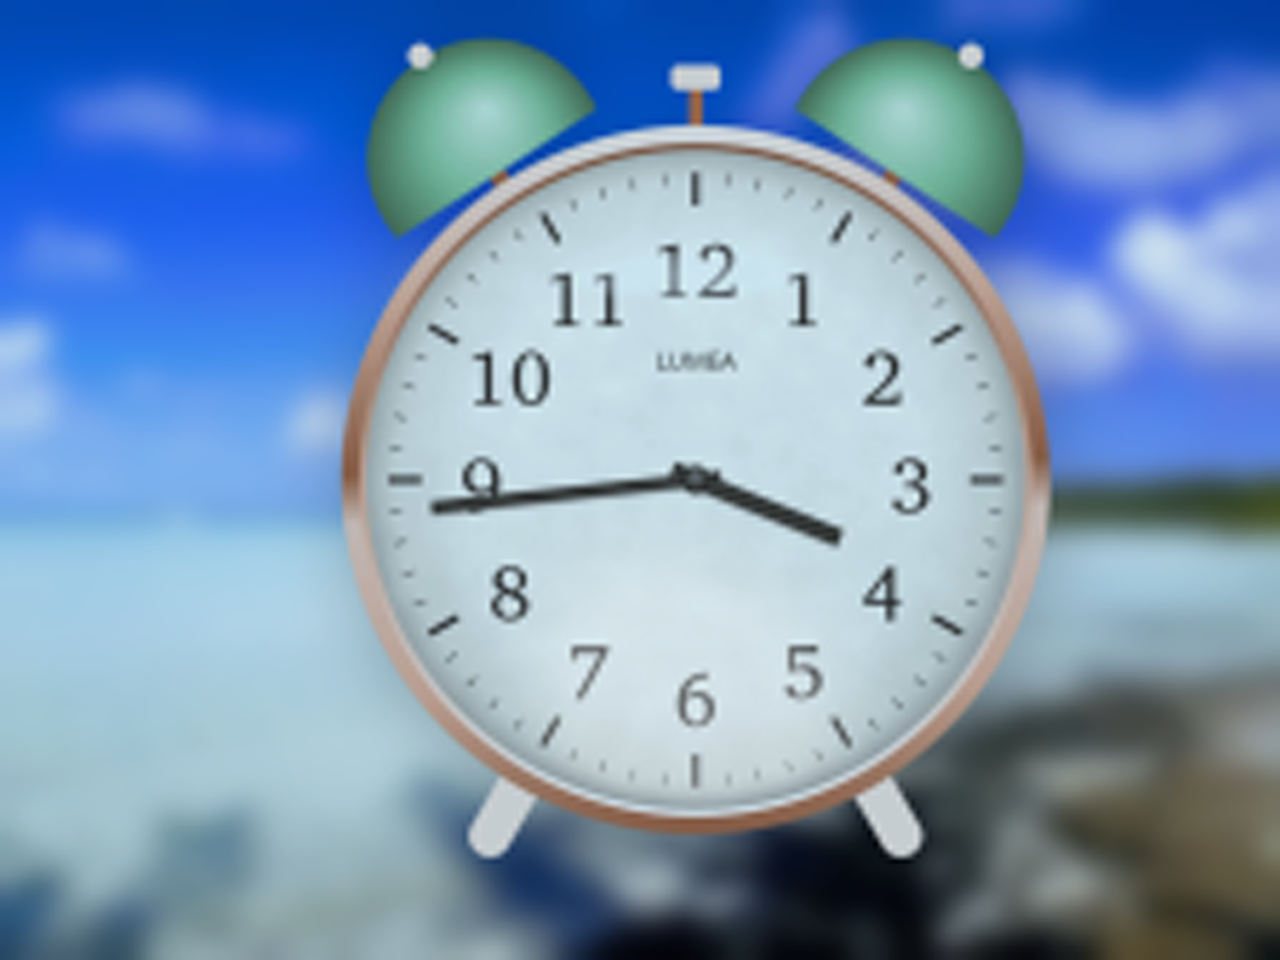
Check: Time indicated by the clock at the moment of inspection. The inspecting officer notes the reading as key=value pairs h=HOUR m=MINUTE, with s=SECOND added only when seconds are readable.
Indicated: h=3 m=44
